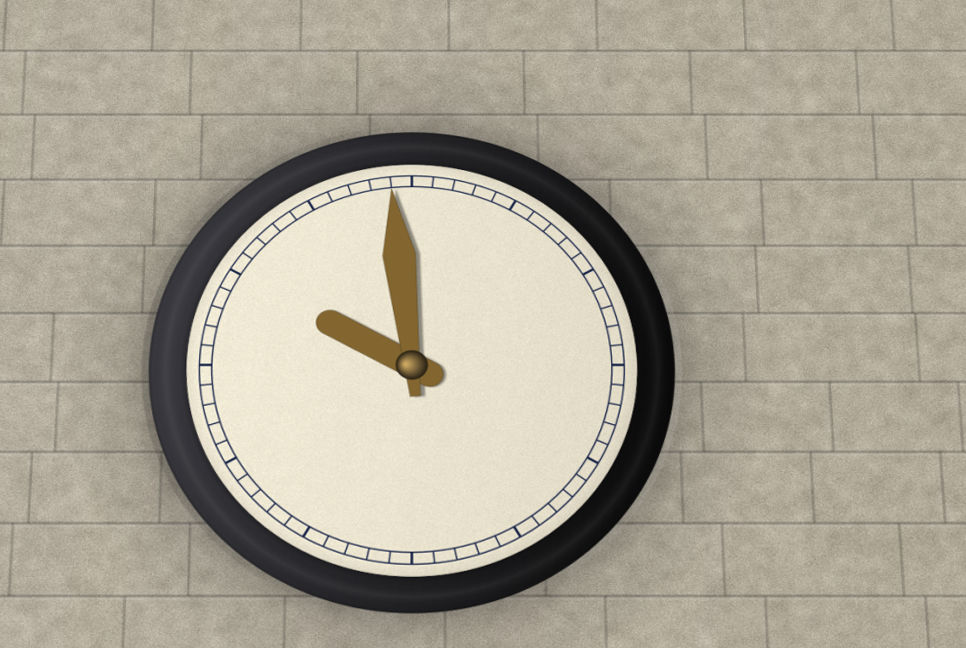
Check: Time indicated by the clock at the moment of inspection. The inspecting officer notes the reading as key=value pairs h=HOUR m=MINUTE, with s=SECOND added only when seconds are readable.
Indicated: h=9 m=59
